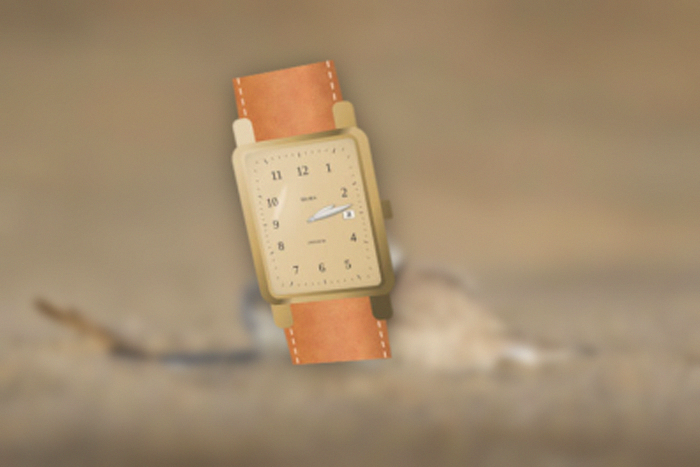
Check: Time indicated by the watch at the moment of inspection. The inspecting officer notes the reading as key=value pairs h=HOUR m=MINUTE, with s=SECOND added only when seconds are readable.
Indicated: h=2 m=13
